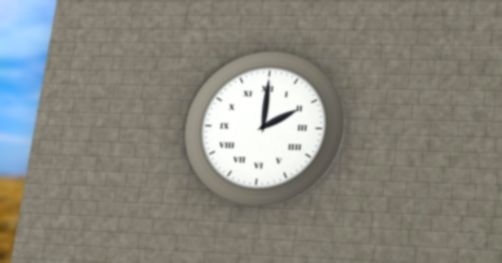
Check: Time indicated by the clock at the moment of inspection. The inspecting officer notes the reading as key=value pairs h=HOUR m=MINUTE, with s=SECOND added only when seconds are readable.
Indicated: h=2 m=0
